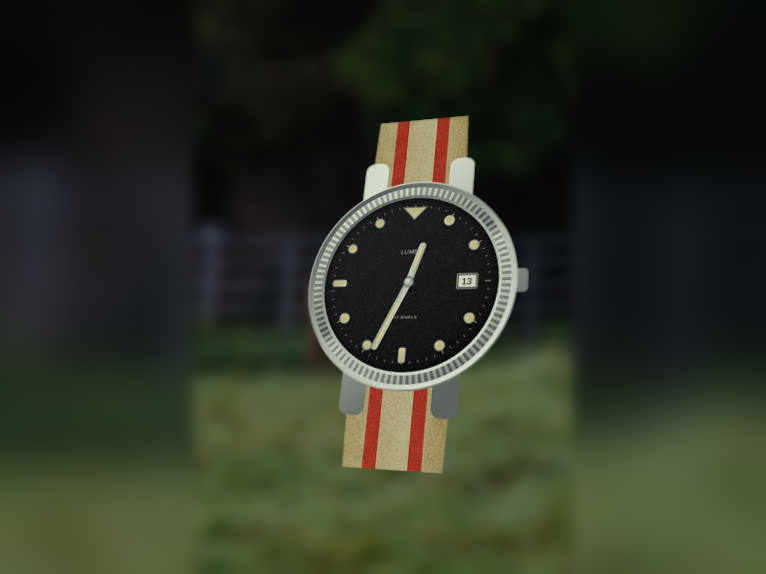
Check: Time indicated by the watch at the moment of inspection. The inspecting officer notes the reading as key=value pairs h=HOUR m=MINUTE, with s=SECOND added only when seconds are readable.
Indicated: h=12 m=34
